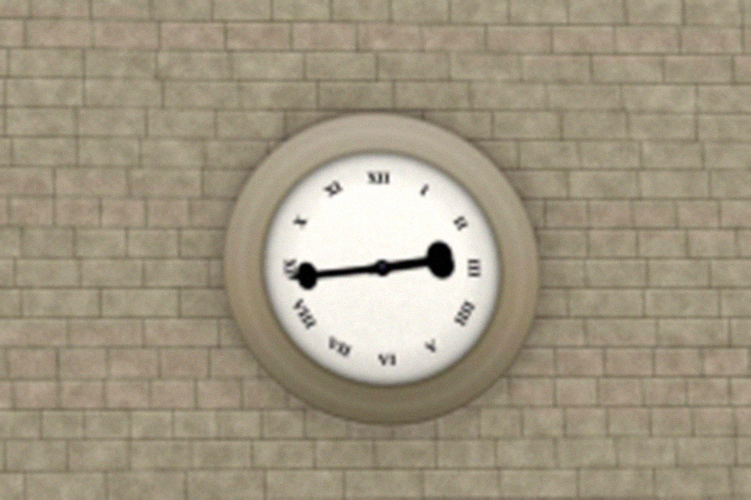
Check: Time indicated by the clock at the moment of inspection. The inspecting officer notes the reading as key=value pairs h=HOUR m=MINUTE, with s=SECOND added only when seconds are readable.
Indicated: h=2 m=44
